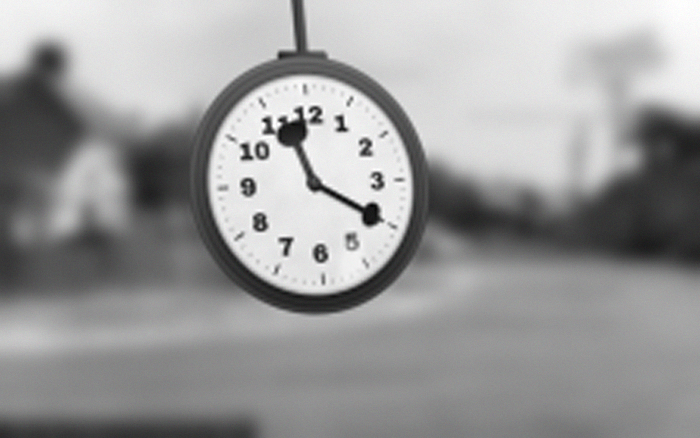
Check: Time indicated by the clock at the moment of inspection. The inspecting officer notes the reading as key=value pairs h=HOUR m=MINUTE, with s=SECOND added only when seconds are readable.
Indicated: h=11 m=20
